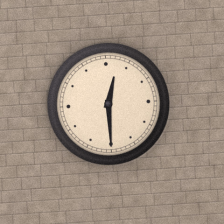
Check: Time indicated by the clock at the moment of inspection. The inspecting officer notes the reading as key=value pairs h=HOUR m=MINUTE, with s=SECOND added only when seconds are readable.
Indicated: h=12 m=30
